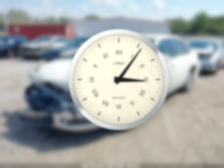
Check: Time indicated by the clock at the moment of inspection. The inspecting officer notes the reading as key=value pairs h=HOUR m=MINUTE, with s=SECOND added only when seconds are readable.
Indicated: h=3 m=6
